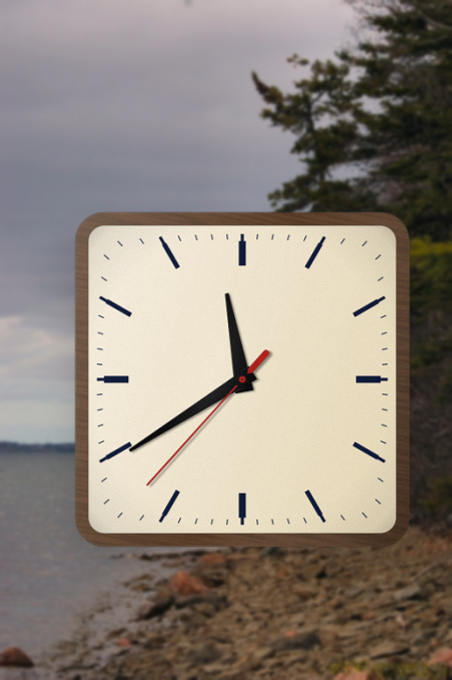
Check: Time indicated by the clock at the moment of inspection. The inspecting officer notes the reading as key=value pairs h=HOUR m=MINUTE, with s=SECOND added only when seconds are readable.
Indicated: h=11 m=39 s=37
